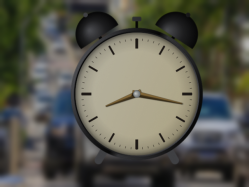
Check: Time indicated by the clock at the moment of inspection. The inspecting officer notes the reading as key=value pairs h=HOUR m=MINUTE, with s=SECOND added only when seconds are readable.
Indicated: h=8 m=17
